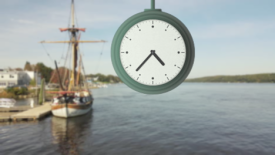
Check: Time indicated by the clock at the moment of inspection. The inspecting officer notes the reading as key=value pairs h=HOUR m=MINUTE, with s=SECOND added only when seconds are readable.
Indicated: h=4 m=37
